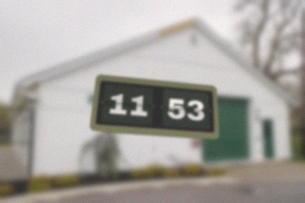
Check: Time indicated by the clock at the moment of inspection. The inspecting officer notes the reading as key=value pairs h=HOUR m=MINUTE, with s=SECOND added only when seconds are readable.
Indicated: h=11 m=53
